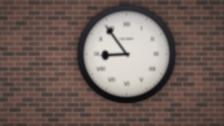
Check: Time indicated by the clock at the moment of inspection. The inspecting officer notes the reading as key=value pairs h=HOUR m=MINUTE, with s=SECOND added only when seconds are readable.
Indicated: h=8 m=54
